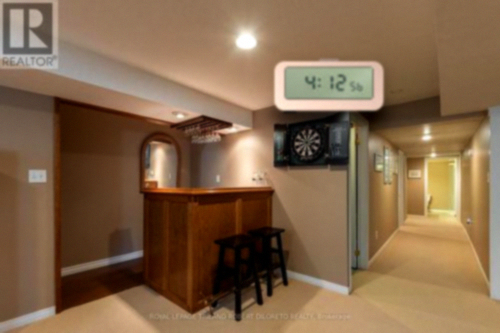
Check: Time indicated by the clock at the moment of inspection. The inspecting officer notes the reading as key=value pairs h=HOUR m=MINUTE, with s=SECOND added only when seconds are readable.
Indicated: h=4 m=12
